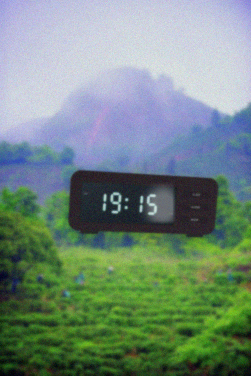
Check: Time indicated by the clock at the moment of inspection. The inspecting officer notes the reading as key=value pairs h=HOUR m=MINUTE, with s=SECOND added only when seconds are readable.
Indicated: h=19 m=15
